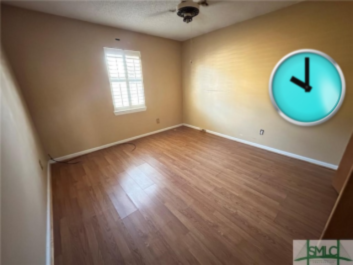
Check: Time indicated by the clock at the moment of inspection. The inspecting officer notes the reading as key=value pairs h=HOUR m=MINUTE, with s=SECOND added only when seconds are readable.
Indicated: h=10 m=0
